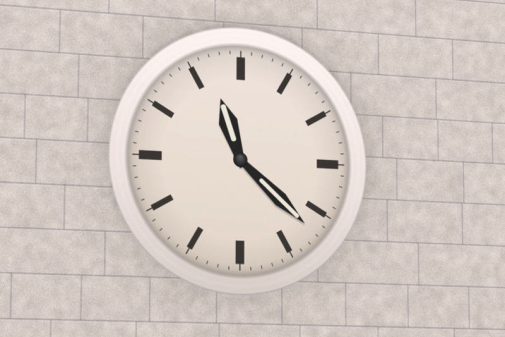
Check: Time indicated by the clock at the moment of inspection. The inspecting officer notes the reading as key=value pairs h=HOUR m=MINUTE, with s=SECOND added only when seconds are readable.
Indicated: h=11 m=22
